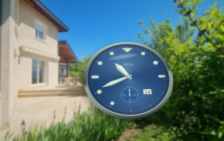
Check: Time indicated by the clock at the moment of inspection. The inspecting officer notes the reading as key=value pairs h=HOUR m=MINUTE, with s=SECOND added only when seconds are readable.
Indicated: h=10 m=41
